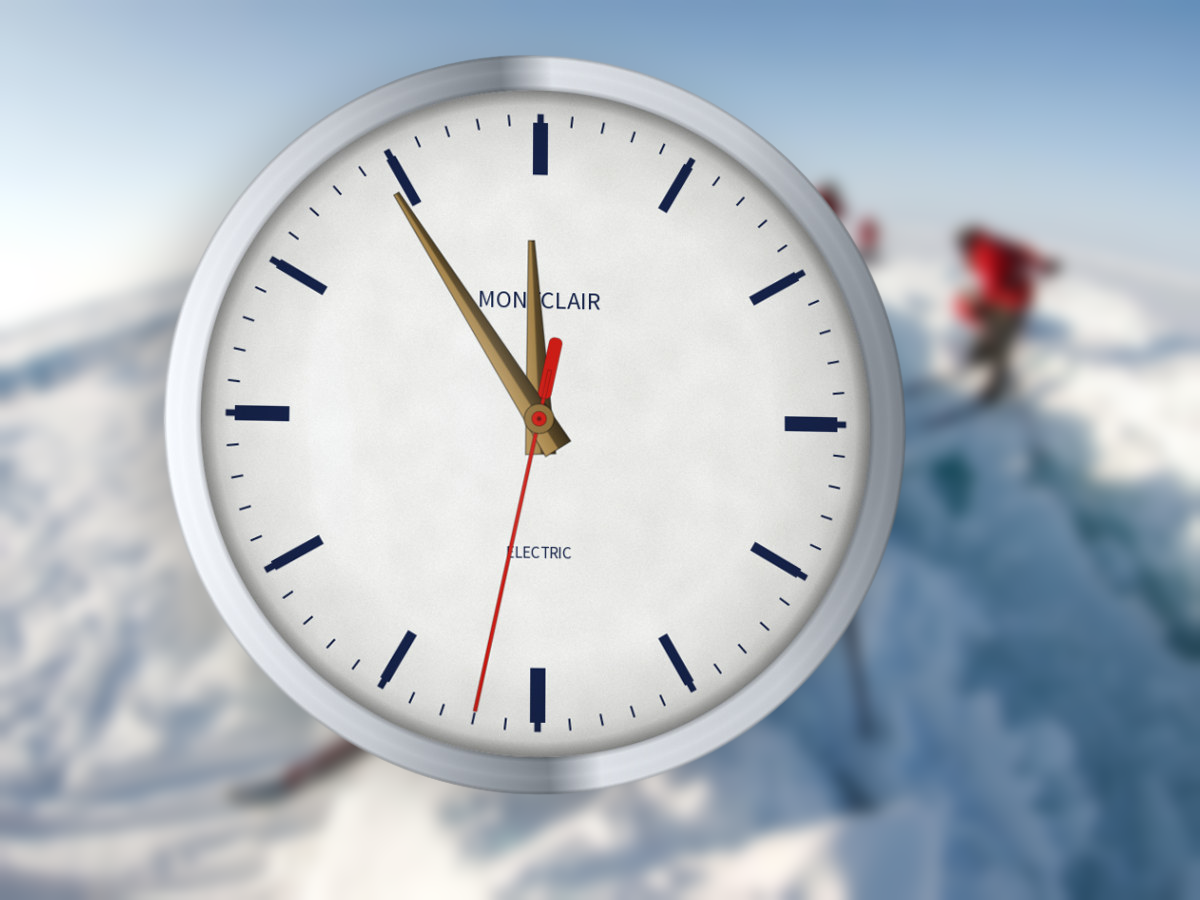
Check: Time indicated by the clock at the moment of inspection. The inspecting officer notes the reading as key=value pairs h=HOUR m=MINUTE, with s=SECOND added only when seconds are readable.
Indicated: h=11 m=54 s=32
